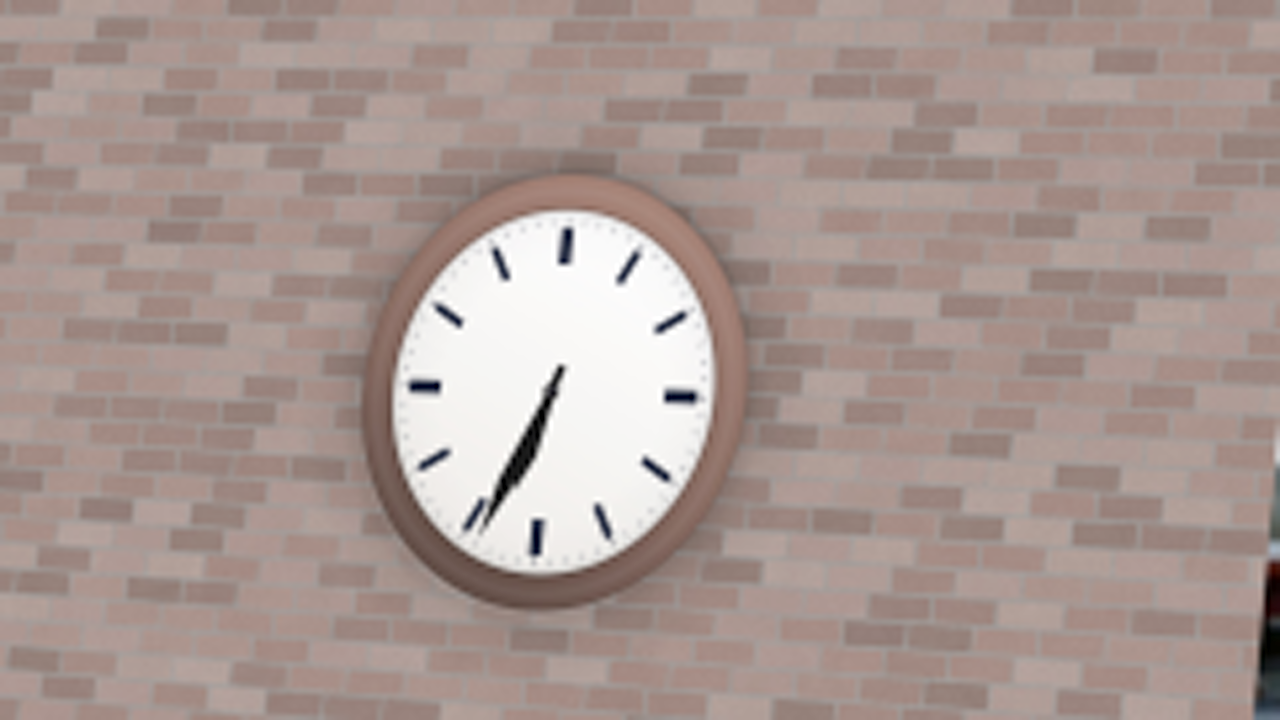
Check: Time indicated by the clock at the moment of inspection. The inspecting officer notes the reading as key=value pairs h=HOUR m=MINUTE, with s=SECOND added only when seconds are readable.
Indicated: h=6 m=34
